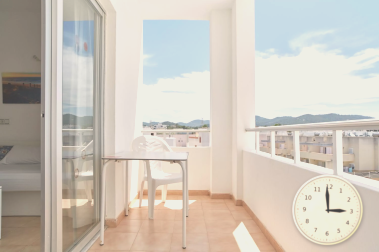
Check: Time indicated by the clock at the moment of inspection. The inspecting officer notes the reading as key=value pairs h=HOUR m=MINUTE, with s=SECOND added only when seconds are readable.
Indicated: h=2 m=59
